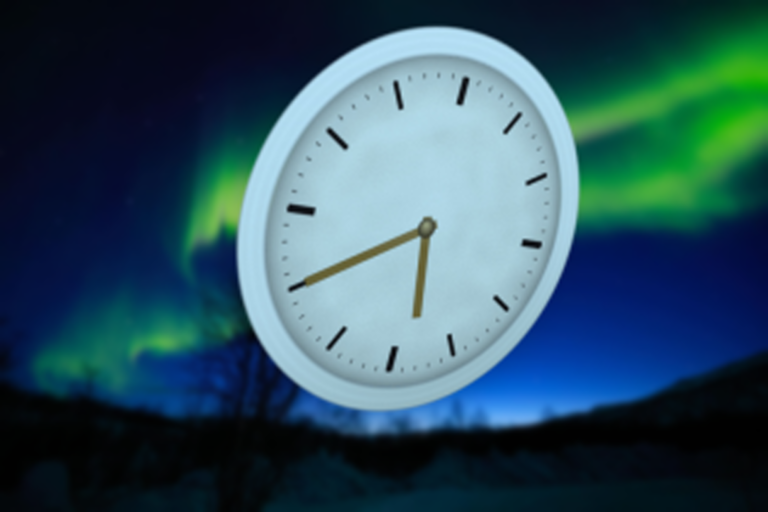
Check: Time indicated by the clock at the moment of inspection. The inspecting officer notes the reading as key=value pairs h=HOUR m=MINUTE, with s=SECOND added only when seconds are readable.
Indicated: h=5 m=40
